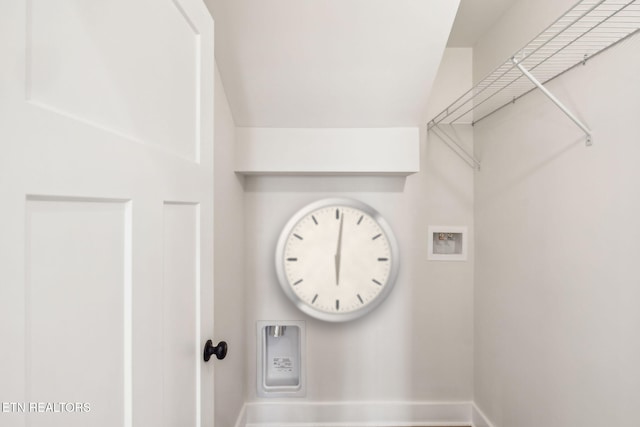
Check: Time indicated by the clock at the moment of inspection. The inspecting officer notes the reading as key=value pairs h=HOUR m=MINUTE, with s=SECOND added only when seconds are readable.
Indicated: h=6 m=1
